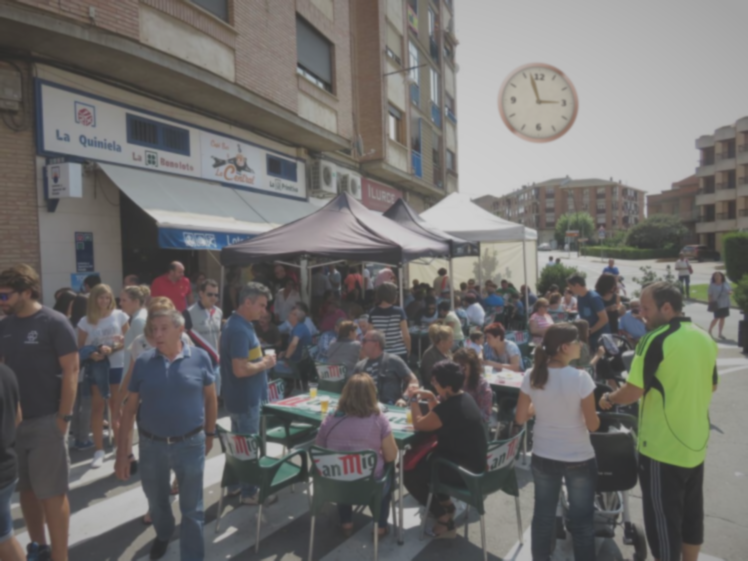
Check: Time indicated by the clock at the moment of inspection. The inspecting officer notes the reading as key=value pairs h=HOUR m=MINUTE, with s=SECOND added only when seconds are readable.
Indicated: h=2 m=57
